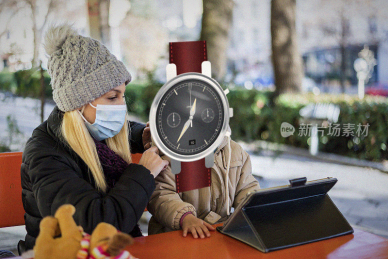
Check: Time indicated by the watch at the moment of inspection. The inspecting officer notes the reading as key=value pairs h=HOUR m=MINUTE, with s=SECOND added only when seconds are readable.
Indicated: h=12 m=36
